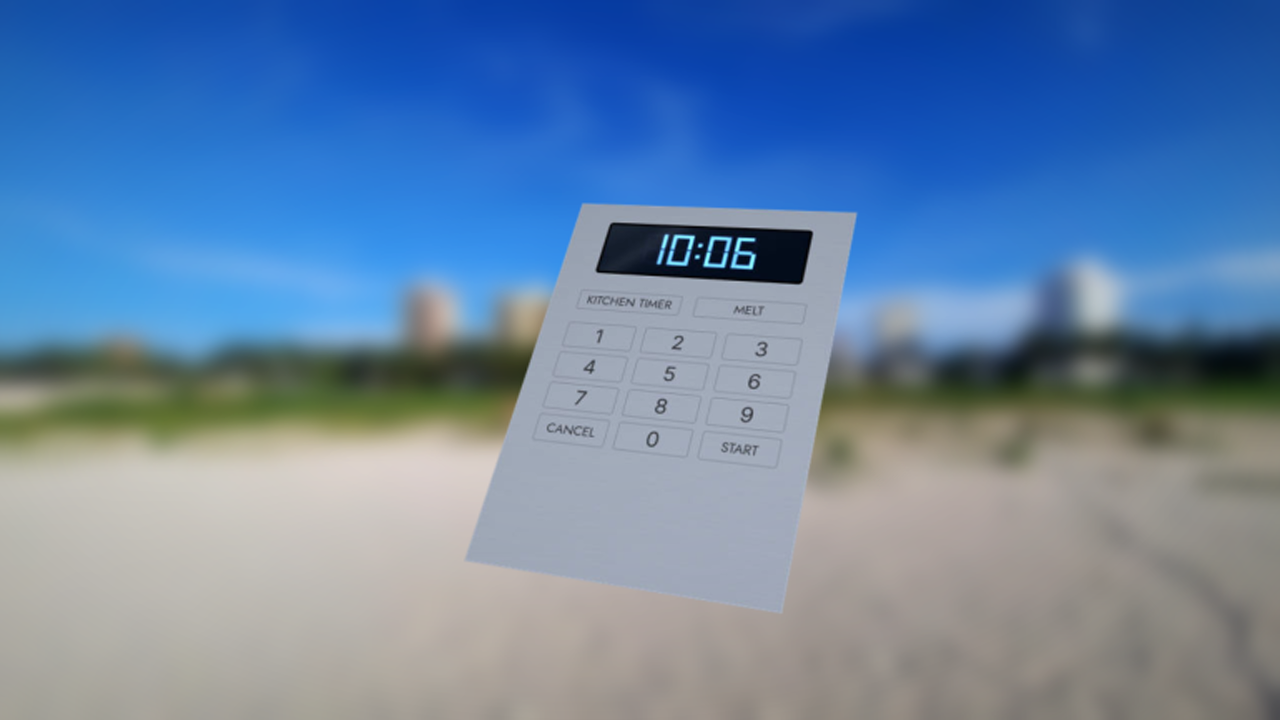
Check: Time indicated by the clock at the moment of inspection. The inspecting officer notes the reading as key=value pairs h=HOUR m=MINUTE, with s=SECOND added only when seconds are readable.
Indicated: h=10 m=6
